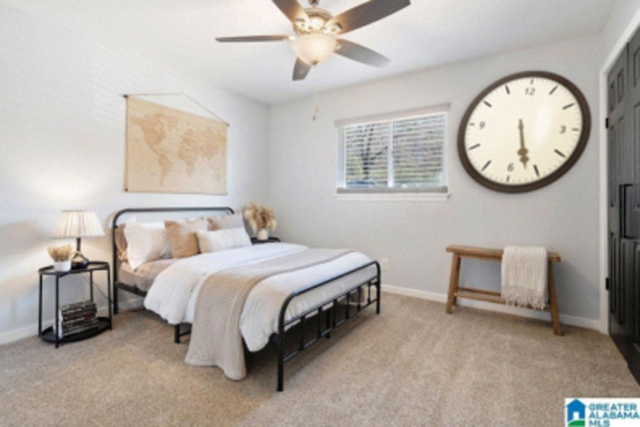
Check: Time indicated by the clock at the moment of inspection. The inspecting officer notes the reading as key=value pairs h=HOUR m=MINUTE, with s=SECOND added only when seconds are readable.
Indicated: h=5 m=27
